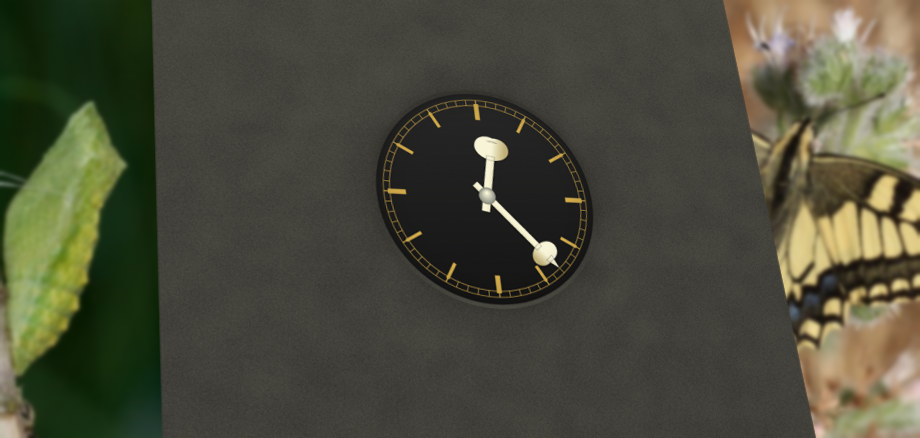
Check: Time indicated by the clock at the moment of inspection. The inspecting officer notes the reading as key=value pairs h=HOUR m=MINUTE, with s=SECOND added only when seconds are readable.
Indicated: h=12 m=23
